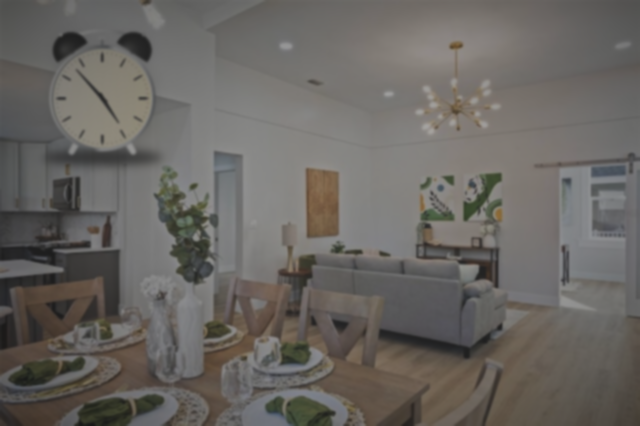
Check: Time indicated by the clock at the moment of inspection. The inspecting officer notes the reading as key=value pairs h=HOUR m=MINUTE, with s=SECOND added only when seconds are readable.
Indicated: h=4 m=53
